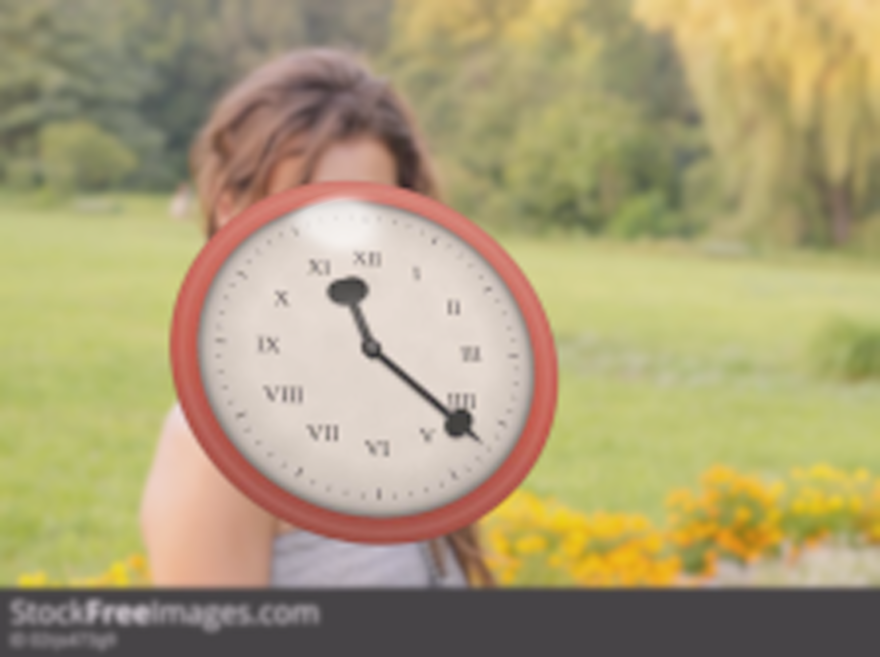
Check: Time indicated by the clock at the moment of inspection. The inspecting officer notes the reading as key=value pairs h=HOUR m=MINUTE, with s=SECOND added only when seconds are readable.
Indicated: h=11 m=22
